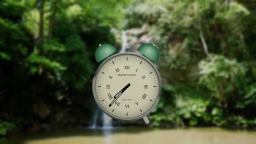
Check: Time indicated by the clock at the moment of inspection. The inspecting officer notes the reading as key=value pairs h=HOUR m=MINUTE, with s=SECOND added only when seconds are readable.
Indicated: h=7 m=37
